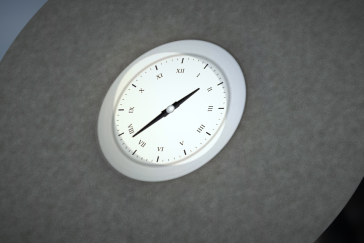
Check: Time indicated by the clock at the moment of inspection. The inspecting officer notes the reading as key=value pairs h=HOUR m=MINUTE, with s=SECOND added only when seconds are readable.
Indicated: h=1 m=38
